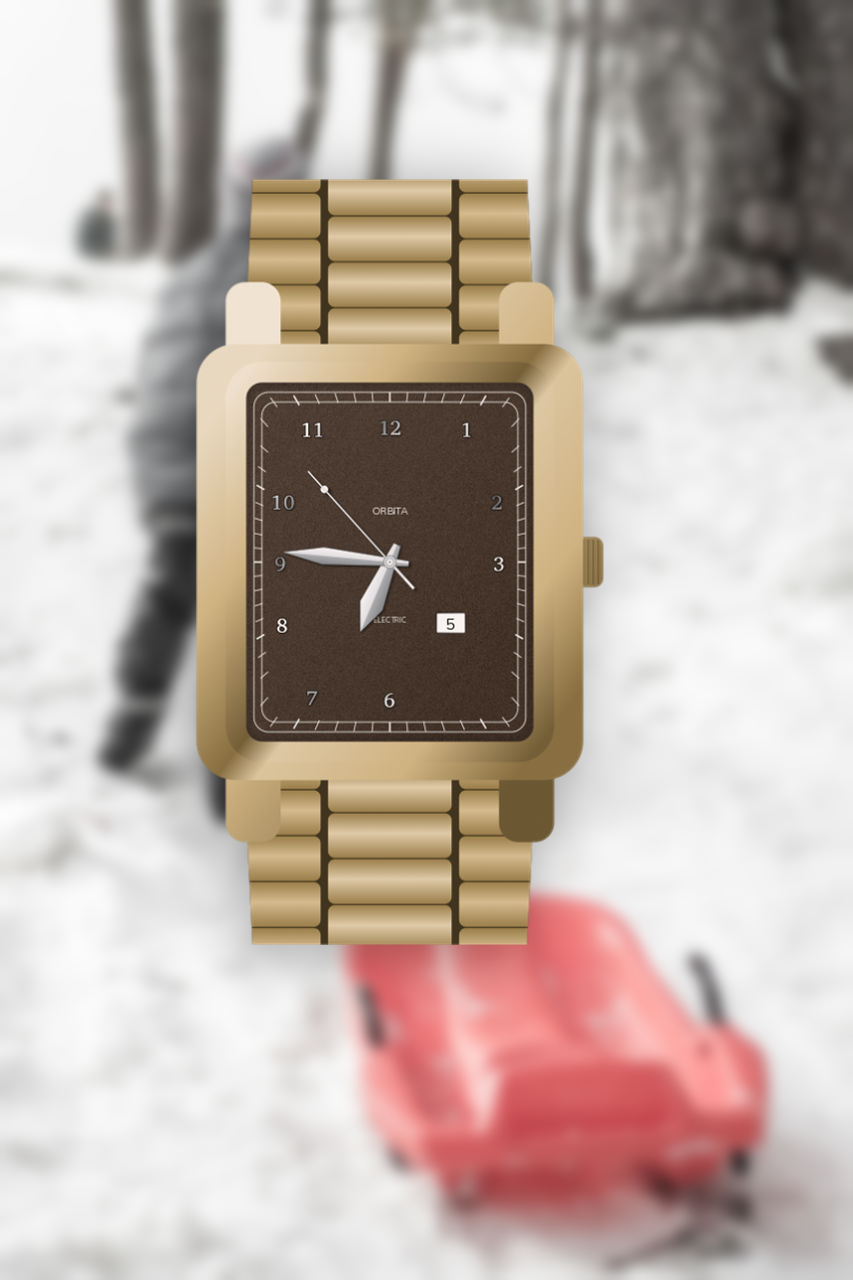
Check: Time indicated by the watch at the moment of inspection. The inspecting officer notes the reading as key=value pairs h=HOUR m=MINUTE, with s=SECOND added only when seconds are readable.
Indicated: h=6 m=45 s=53
